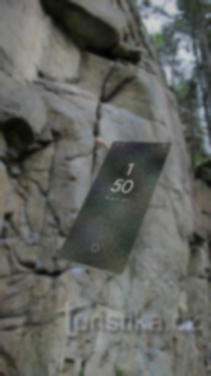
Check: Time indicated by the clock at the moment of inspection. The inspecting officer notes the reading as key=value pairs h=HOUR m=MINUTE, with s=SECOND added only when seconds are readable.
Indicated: h=1 m=50
